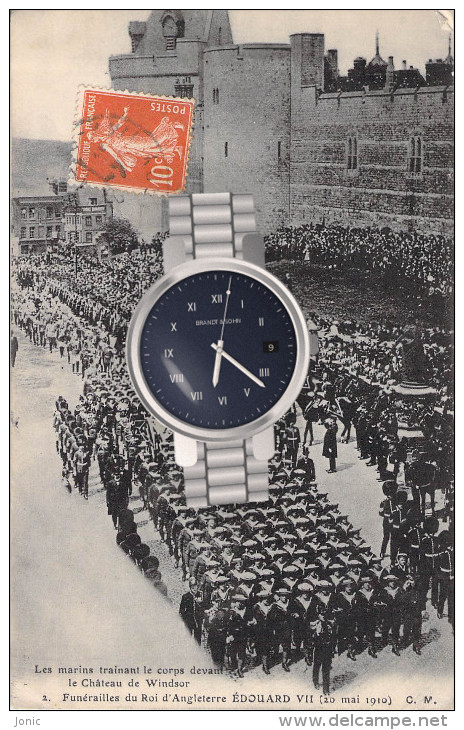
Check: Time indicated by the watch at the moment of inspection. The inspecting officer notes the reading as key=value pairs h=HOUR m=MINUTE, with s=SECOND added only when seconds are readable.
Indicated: h=6 m=22 s=2
